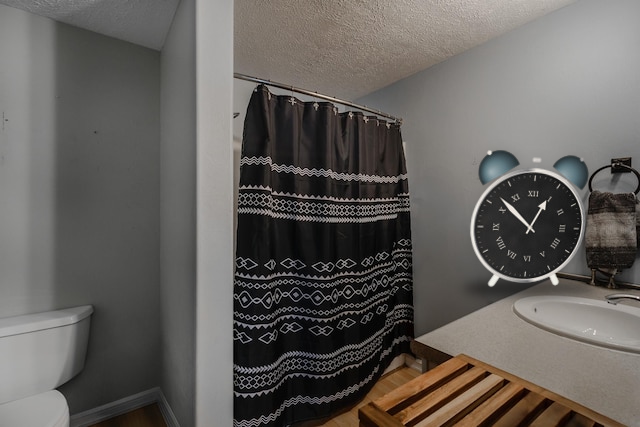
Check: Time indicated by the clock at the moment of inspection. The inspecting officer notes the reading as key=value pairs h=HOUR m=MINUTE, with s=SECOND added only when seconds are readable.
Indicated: h=12 m=52
